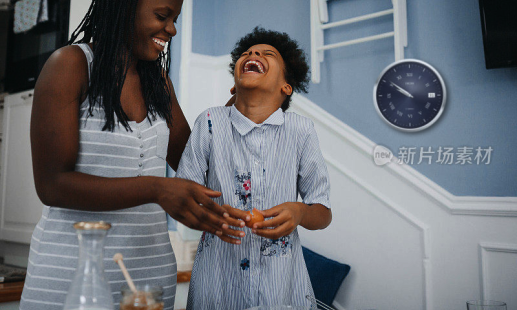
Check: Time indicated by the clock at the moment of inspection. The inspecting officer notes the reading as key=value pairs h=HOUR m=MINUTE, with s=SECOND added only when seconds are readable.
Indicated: h=9 m=51
